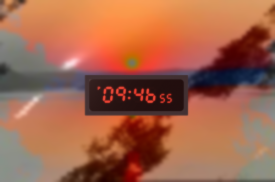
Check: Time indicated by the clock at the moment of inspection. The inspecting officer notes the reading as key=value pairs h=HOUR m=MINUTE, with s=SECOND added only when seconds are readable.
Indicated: h=9 m=46 s=55
